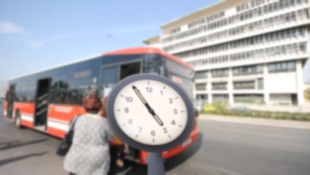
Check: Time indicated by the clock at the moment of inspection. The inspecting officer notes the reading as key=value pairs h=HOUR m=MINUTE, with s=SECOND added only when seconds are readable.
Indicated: h=4 m=55
